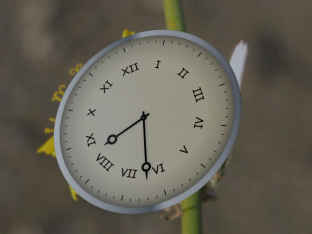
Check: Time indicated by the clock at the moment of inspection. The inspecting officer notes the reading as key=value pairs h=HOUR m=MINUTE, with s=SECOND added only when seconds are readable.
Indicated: h=8 m=32
